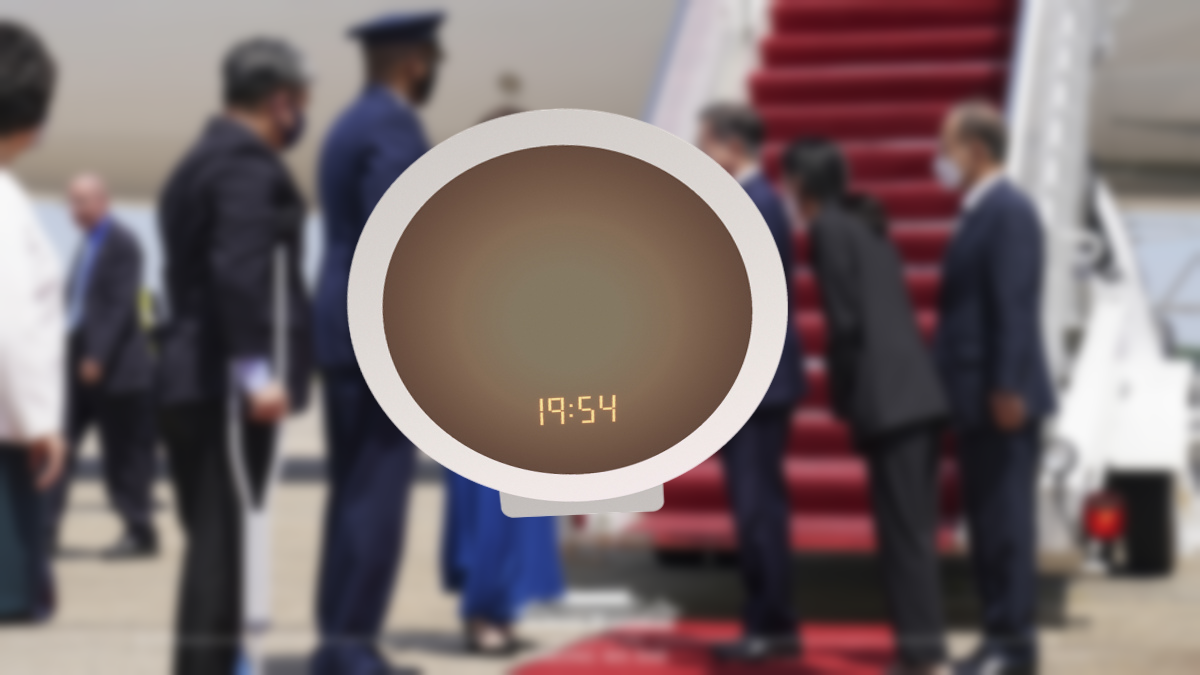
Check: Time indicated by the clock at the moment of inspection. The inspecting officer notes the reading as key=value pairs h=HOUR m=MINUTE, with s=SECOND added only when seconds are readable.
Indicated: h=19 m=54
